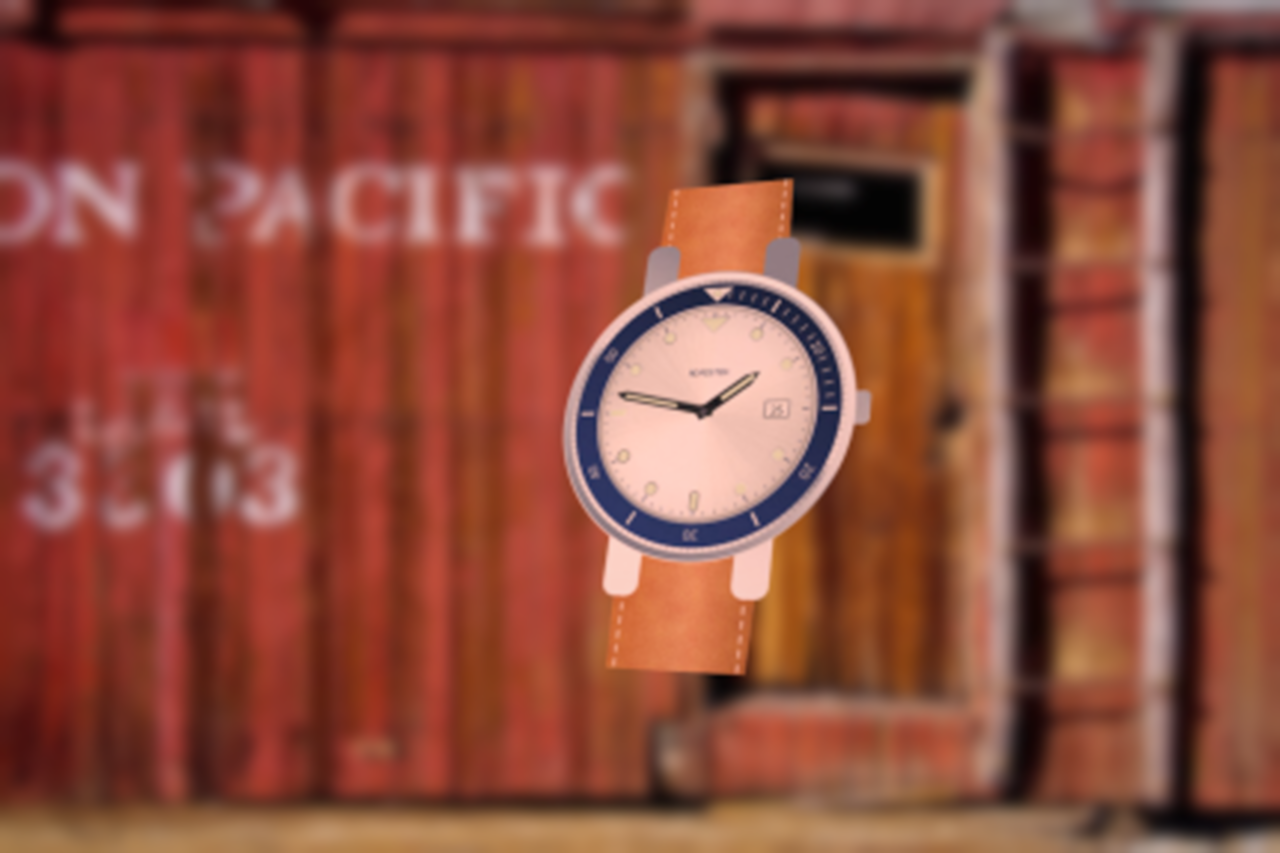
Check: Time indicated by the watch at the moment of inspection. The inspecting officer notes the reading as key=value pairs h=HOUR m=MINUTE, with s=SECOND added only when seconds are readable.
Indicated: h=1 m=47
